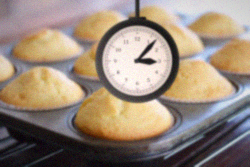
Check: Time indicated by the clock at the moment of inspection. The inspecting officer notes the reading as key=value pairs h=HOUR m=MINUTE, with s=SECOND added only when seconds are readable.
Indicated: h=3 m=7
